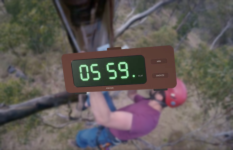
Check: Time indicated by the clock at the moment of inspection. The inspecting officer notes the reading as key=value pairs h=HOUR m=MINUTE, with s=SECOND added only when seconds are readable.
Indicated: h=5 m=59
